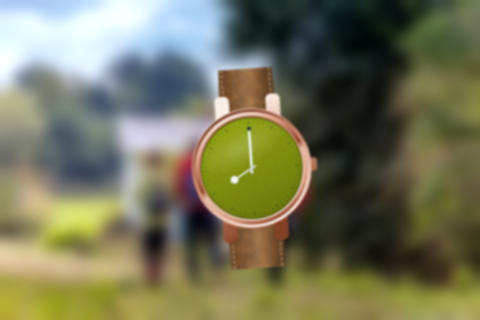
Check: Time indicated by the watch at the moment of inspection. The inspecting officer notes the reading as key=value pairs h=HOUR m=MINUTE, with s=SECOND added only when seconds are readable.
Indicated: h=8 m=0
